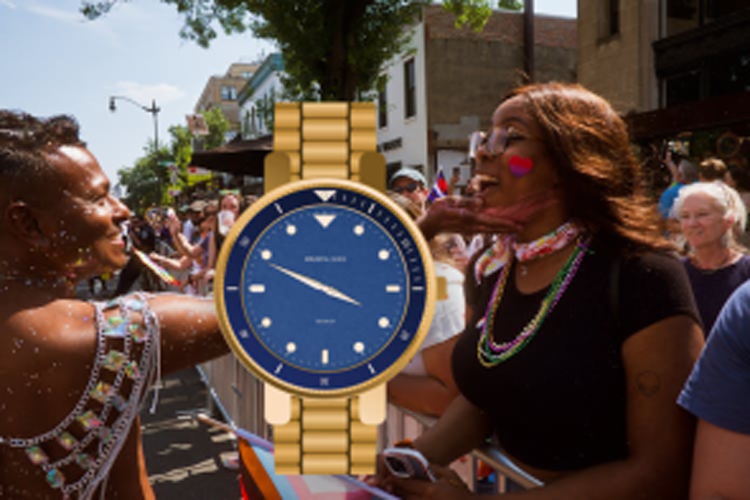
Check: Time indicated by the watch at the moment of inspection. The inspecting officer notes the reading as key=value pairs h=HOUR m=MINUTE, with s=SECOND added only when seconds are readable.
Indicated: h=3 m=49
